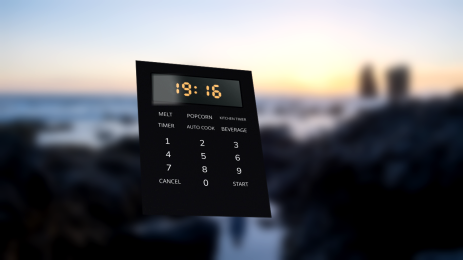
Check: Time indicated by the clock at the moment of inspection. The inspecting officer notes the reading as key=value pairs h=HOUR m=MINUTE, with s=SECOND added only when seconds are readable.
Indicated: h=19 m=16
